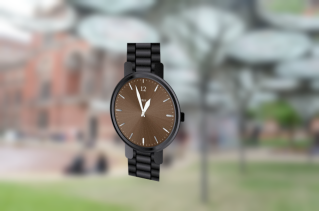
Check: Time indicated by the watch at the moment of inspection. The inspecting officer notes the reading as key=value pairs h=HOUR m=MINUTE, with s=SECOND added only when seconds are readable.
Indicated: h=12 m=57
